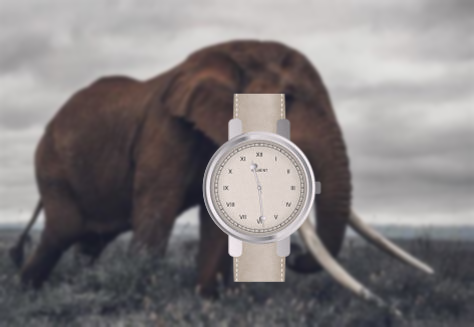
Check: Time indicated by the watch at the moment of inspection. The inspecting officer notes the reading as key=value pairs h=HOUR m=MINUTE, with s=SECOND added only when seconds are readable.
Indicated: h=11 m=29
